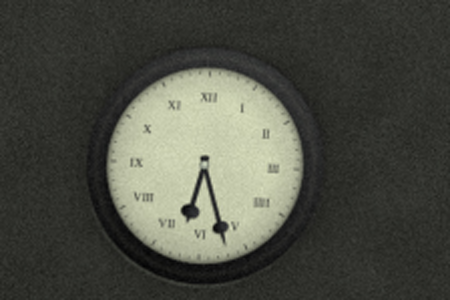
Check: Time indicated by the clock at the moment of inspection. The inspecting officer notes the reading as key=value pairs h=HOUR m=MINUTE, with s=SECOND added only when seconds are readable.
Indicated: h=6 m=27
